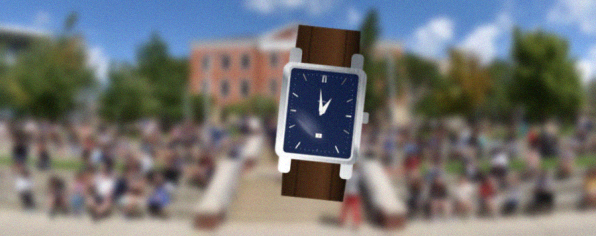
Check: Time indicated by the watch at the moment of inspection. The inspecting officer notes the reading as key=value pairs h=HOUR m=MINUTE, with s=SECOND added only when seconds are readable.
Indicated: h=12 m=59
